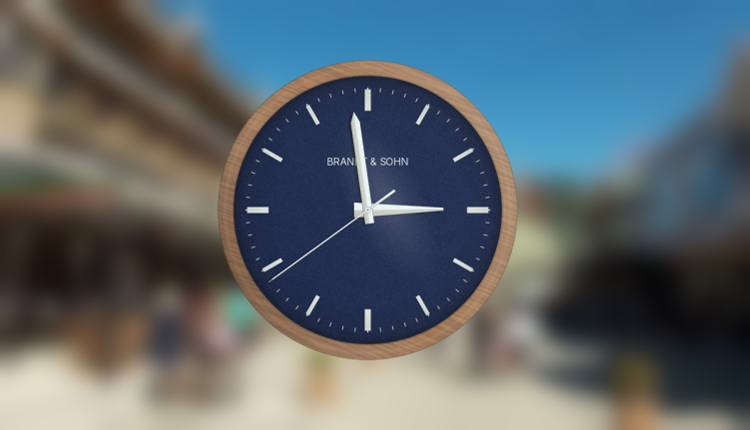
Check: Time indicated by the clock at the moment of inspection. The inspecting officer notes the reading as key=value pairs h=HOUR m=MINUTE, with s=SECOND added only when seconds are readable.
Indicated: h=2 m=58 s=39
